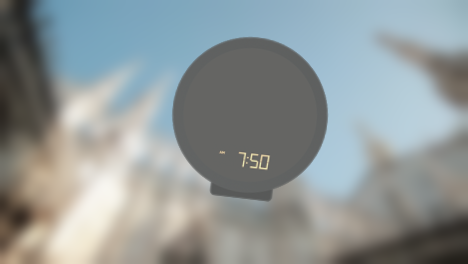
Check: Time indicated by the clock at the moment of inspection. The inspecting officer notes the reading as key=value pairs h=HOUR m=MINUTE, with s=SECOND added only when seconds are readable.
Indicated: h=7 m=50
